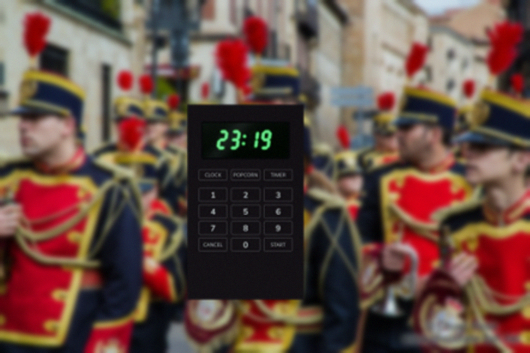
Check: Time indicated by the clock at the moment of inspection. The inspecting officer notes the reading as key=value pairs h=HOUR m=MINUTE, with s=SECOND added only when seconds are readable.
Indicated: h=23 m=19
